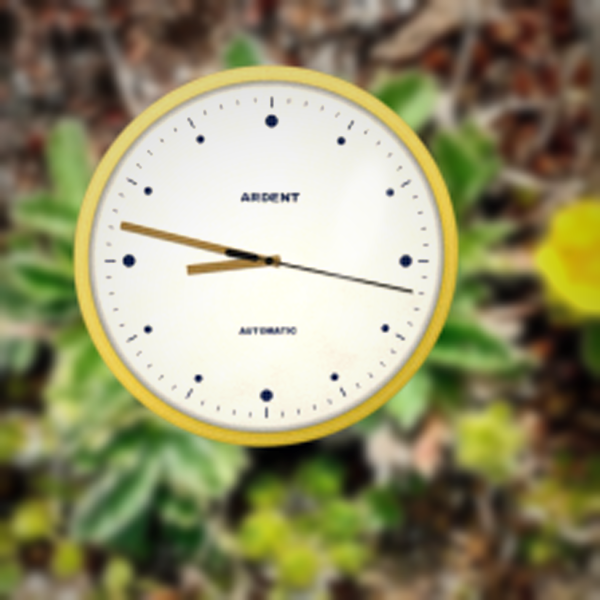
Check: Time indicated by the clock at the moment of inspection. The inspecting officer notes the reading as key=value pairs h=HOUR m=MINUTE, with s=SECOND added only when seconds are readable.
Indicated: h=8 m=47 s=17
